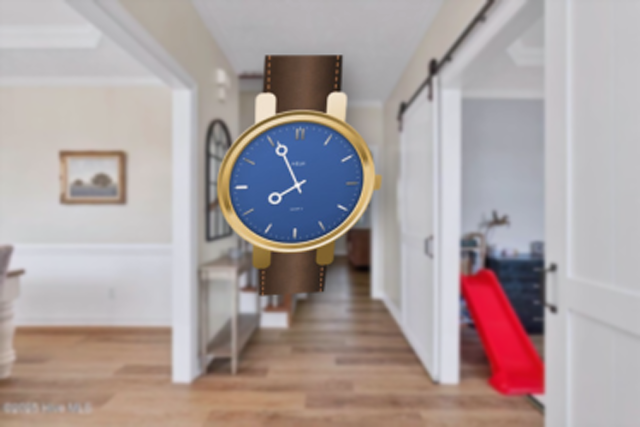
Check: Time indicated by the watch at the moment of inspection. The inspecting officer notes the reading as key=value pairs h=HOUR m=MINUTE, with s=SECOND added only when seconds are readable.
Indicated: h=7 m=56
